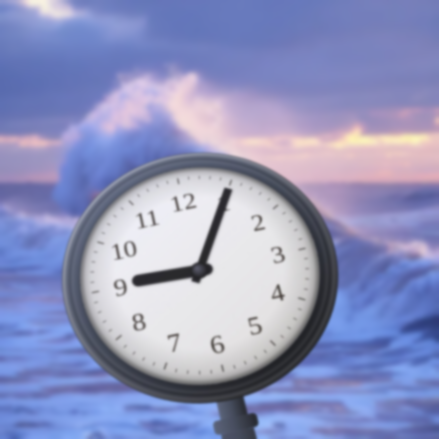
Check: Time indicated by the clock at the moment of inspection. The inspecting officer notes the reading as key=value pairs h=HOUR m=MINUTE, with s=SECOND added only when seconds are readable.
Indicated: h=9 m=5
